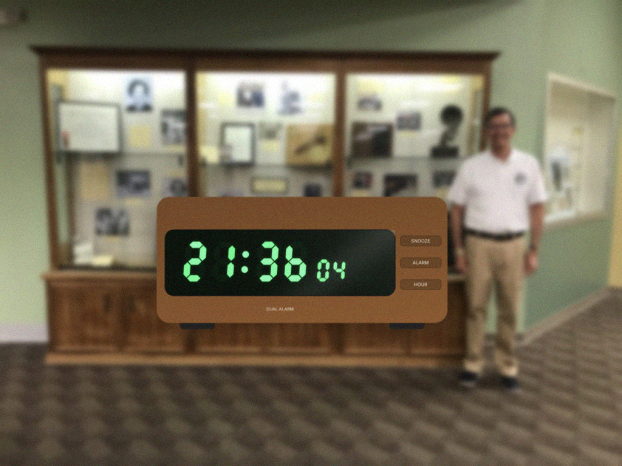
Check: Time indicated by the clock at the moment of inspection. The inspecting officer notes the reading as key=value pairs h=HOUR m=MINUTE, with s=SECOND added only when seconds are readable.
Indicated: h=21 m=36 s=4
